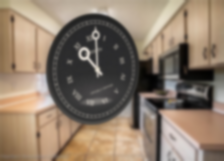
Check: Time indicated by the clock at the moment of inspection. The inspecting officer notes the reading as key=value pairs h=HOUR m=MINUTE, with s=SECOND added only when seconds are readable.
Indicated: h=11 m=2
